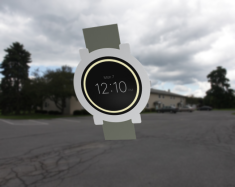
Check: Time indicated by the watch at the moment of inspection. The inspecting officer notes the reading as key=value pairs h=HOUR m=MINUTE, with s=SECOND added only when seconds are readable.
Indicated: h=12 m=10
